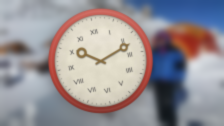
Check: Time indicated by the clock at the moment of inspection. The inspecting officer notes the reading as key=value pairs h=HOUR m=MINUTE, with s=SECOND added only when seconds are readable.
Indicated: h=10 m=12
